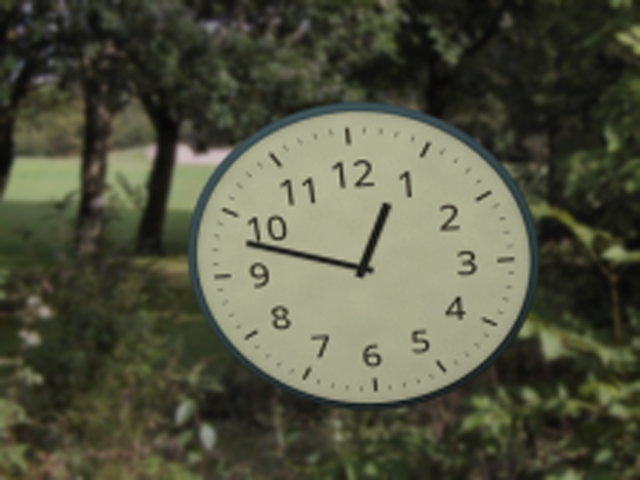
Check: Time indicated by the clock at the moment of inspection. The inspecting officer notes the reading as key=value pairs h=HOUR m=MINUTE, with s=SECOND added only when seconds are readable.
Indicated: h=12 m=48
